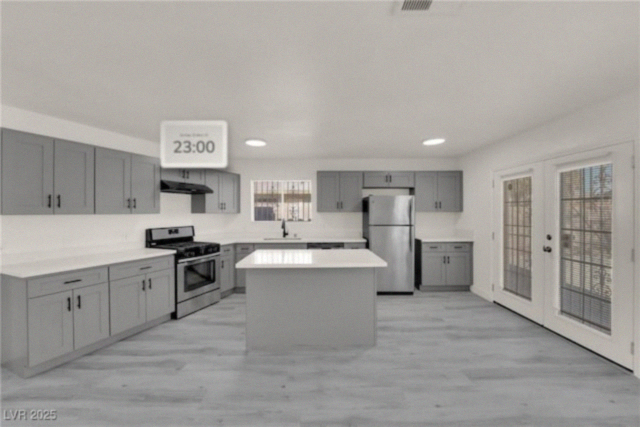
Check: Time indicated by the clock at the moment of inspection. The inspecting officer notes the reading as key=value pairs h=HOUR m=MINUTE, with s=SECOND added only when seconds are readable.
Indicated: h=23 m=0
